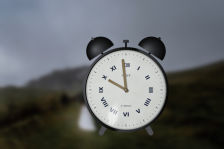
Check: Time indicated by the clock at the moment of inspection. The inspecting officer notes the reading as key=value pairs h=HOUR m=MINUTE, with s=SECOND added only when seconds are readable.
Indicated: h=9 m=59
